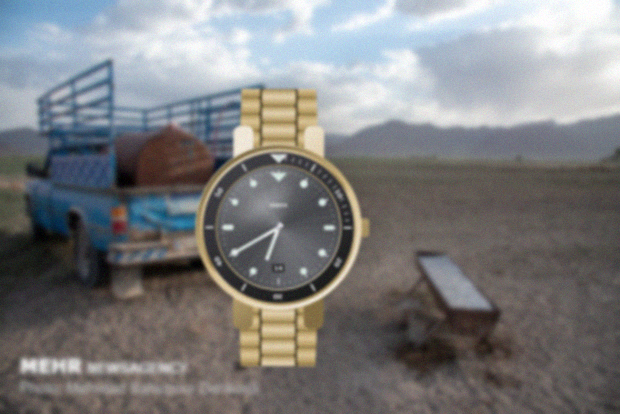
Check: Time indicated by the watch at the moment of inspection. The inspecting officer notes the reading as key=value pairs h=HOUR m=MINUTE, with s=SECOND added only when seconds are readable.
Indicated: h=6 m=40
